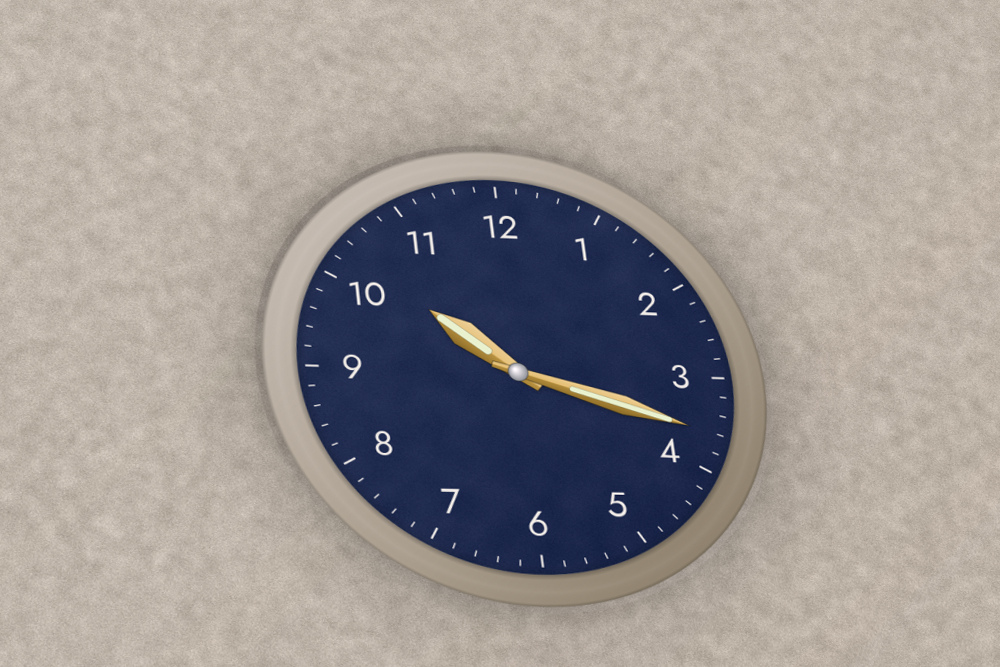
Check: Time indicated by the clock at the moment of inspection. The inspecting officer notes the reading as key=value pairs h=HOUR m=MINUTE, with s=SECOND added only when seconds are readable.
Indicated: h=10 m=18
